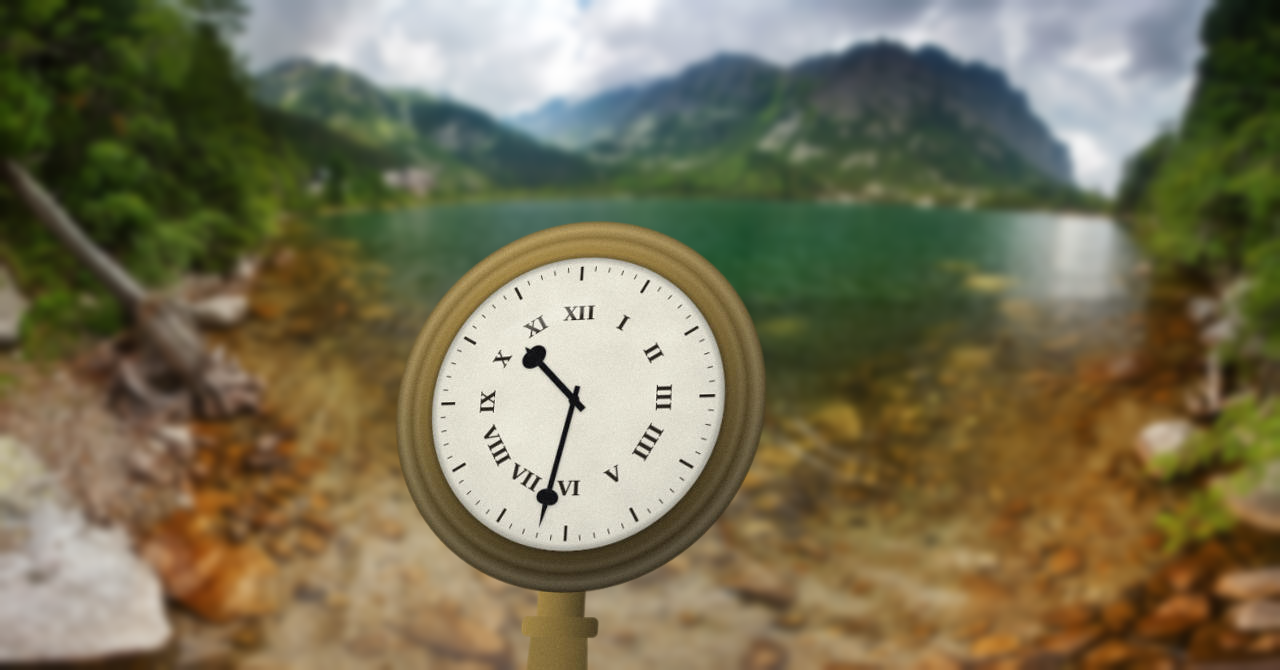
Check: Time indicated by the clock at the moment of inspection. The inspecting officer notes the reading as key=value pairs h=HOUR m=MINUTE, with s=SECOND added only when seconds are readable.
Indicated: h=10 m=32
